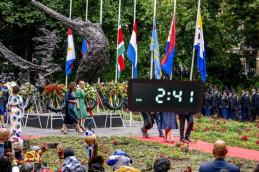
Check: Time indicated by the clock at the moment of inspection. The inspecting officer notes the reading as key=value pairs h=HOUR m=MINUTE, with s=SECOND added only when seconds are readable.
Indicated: h=2 m=41
